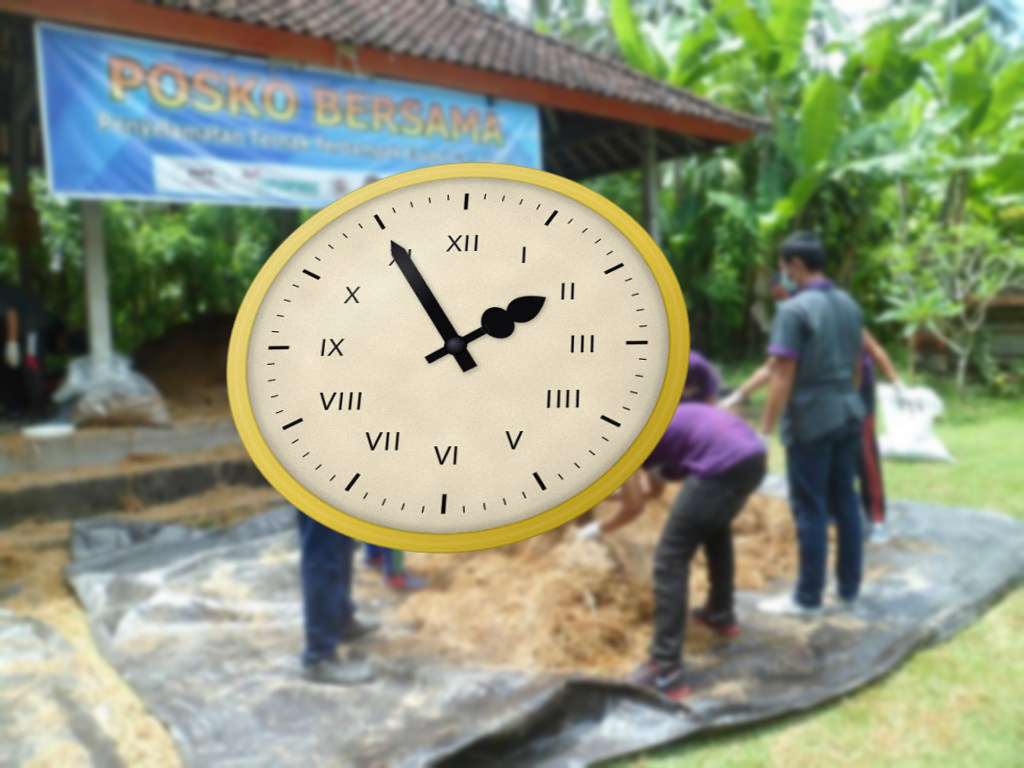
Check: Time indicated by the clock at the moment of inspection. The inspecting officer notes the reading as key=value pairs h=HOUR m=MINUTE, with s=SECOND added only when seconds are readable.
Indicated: h=1 m=55
